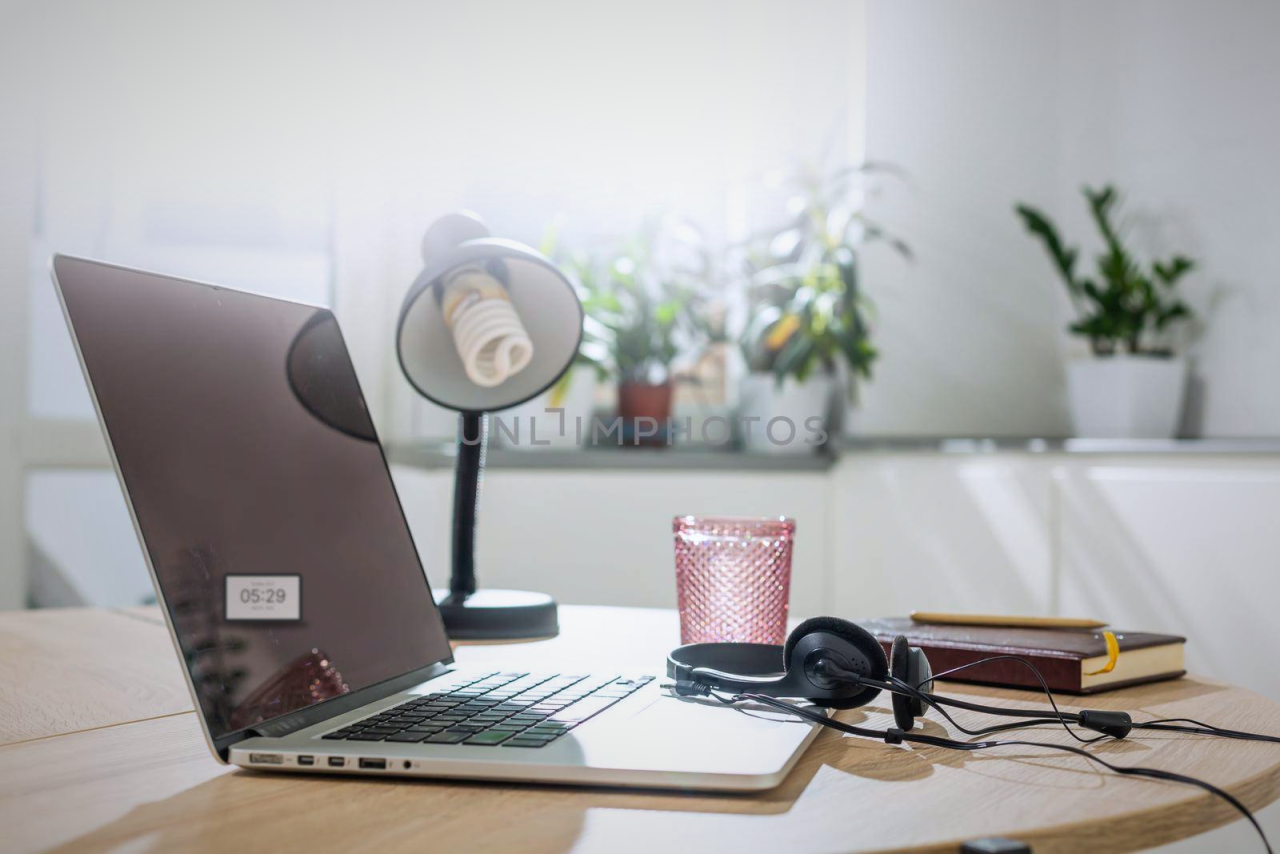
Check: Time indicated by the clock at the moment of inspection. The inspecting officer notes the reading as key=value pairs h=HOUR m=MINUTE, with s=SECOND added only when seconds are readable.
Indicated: h=5 m=29
